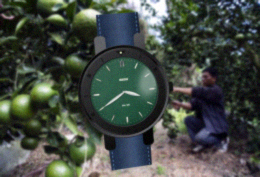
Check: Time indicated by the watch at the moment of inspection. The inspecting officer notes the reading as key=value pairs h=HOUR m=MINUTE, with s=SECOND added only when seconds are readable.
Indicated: h=3 m=40
